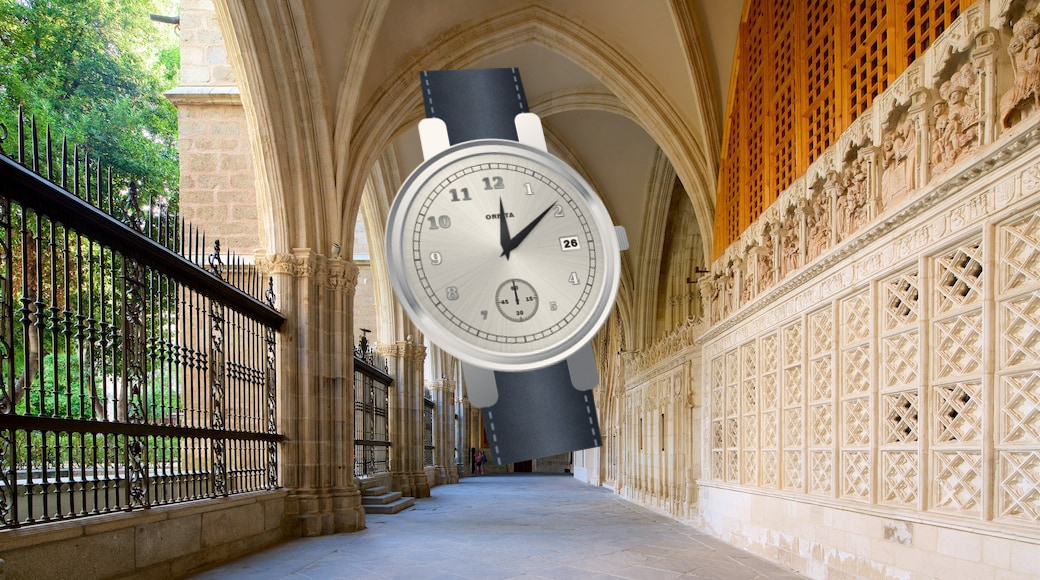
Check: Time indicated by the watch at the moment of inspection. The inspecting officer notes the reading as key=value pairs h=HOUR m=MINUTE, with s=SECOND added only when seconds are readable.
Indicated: h=12 m=9
